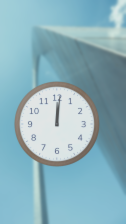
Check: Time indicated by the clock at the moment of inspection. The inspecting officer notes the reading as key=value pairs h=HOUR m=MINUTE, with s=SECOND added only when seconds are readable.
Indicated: h=12 m=1
